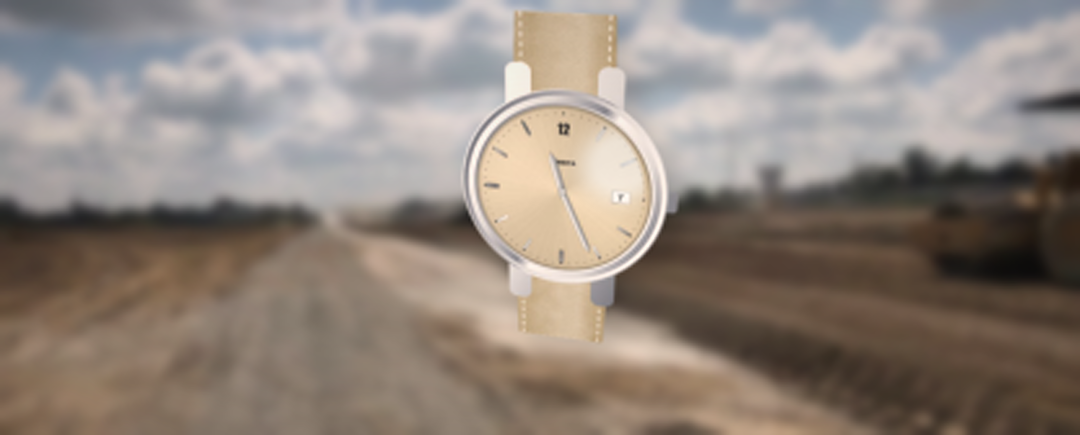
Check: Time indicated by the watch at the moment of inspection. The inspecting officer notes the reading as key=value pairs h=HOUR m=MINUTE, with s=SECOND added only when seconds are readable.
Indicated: h=11 m=26
